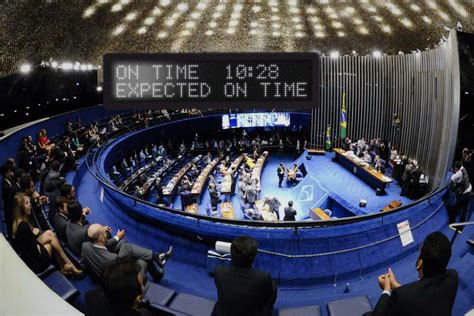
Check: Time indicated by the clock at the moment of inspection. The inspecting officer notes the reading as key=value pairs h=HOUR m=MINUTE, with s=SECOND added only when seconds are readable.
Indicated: h=10 m=28
